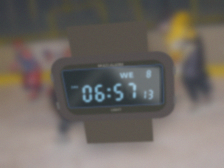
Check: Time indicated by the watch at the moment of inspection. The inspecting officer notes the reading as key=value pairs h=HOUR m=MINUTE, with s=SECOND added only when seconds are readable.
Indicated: h=6 m=57
